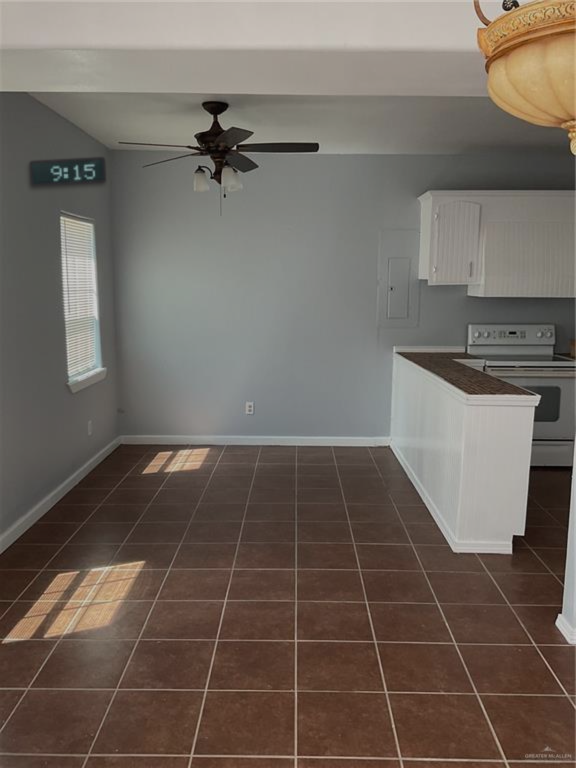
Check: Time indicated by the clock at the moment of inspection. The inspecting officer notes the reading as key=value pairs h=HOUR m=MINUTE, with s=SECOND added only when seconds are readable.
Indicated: h=9 m=15
